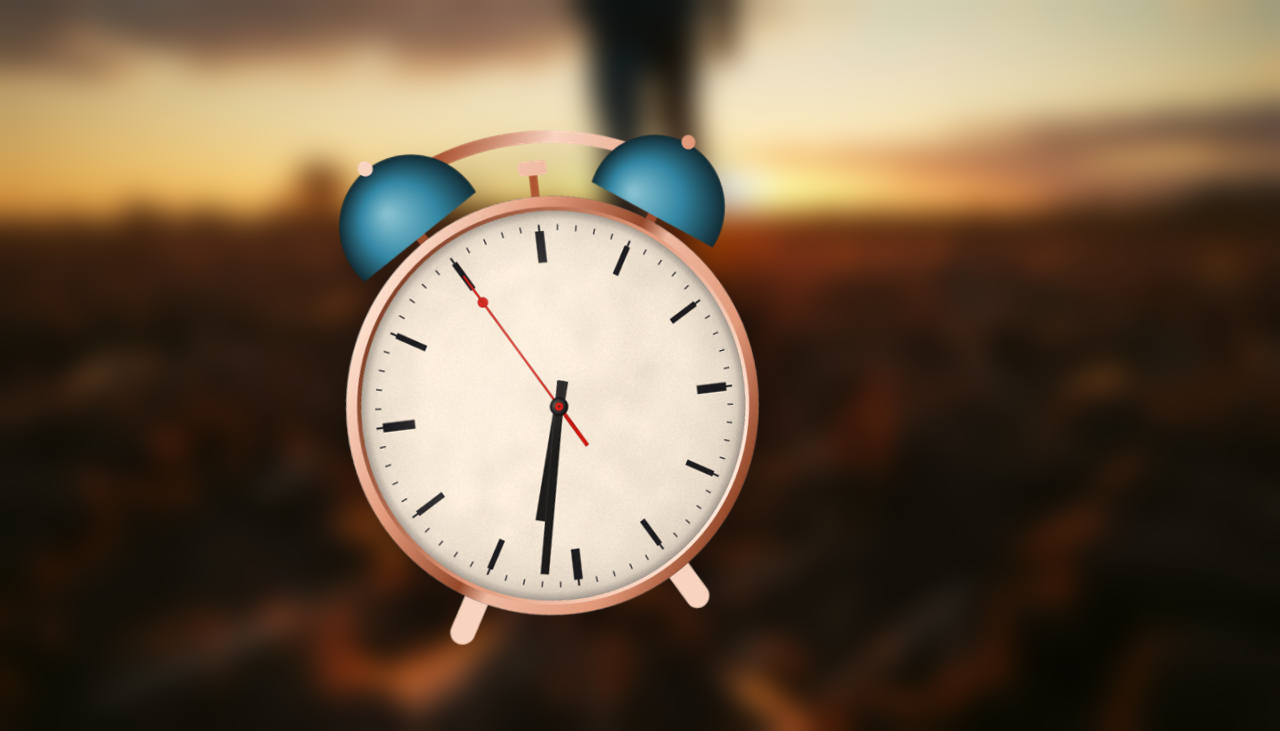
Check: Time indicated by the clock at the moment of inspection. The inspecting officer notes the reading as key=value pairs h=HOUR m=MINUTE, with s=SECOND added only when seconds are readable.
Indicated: h=6 m=31 s=55
